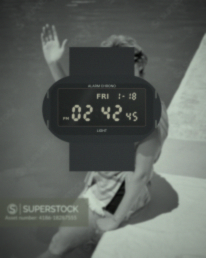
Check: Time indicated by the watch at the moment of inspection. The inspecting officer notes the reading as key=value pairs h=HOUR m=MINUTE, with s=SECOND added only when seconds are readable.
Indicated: h=2 m=42 s=45
